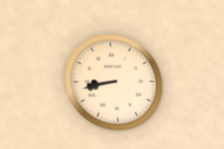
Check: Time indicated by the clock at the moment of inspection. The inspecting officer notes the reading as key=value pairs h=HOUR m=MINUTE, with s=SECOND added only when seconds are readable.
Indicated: h=8 m=43
